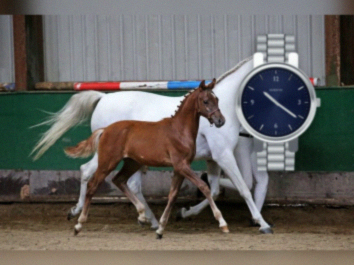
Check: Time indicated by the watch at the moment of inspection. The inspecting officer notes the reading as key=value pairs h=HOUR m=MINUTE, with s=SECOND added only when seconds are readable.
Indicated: h=10 m=21
